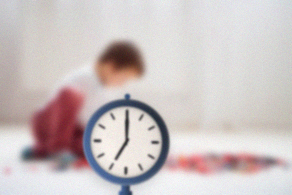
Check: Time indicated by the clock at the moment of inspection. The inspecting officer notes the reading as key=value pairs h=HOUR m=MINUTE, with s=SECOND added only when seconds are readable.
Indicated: h=7 m=0
